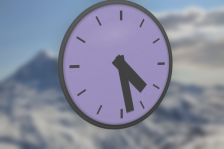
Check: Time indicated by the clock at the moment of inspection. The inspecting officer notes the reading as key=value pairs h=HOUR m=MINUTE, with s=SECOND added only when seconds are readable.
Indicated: h=4 m=28
